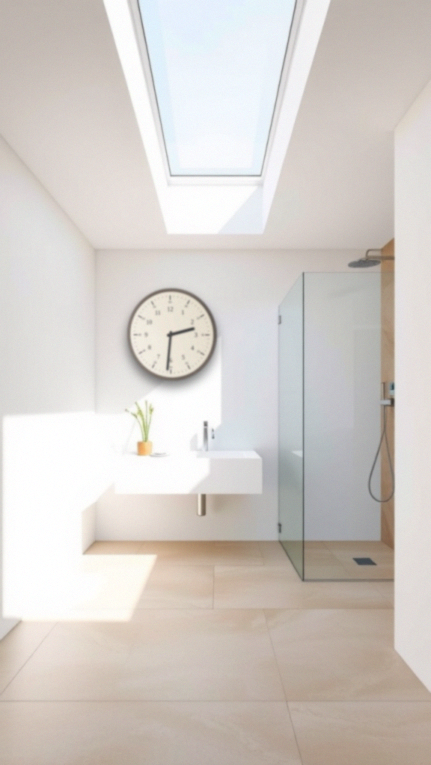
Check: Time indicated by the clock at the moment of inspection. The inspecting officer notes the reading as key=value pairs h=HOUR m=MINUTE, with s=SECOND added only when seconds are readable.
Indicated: h=2 m=31
